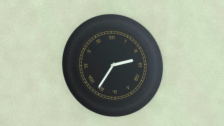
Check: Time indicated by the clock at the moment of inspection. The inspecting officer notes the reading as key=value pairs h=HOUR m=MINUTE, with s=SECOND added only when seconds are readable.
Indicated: h=2 m=36
